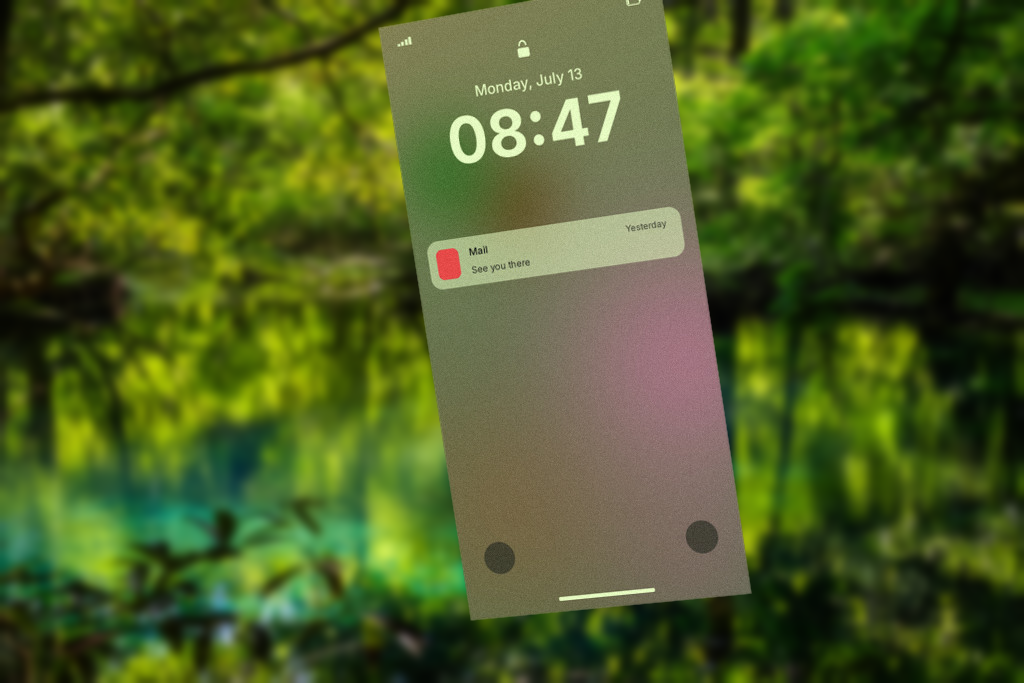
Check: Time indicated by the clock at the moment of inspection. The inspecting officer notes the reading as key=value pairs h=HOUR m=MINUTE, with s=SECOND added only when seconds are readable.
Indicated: h=8 m=47
